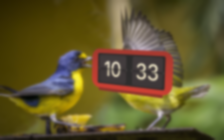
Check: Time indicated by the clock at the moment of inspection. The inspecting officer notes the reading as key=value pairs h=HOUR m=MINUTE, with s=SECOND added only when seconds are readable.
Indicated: h=10 m=33
